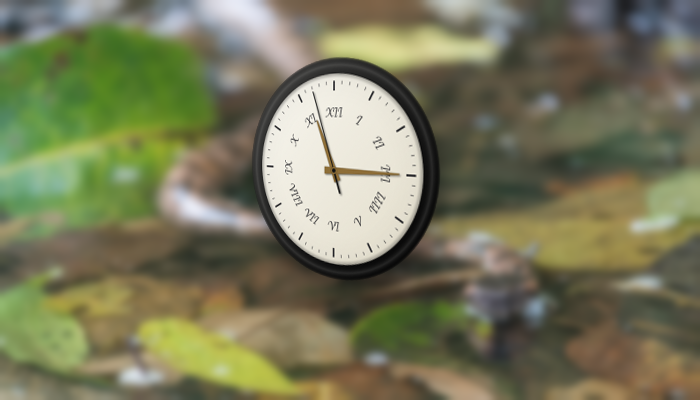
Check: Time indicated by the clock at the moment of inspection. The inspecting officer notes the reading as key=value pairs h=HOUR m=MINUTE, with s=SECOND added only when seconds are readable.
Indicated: h=11 m=14 s=57
